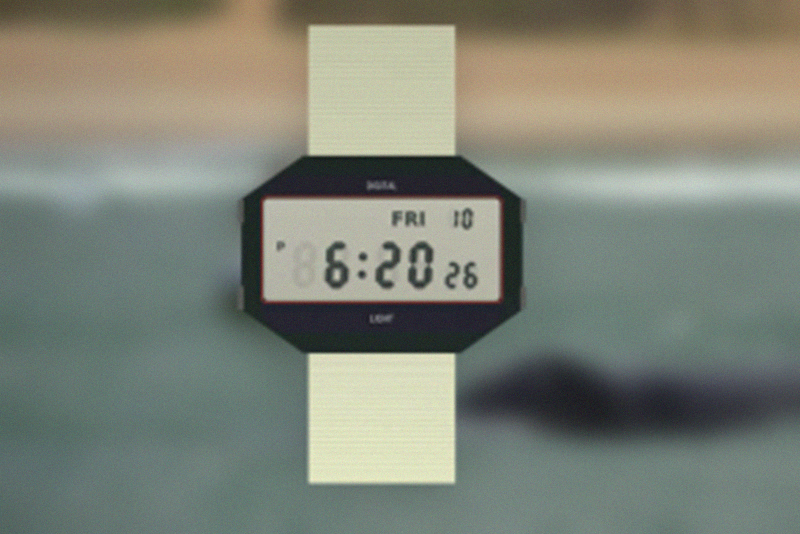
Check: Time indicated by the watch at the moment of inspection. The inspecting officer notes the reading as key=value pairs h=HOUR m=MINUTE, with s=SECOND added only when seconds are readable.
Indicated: h=6 m=20 s=26
